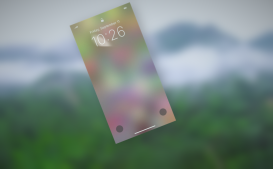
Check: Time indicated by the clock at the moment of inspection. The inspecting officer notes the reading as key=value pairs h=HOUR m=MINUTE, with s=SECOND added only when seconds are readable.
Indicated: h=10 m=26
